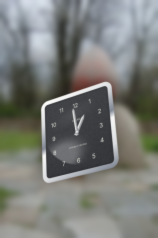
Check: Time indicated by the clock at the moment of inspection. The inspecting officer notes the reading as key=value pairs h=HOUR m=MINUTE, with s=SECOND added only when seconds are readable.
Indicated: h=12 m=59
